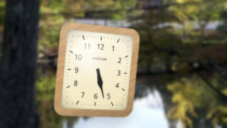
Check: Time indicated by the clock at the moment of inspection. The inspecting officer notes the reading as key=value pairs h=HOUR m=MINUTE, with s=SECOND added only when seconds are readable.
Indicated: h=5 m=27
